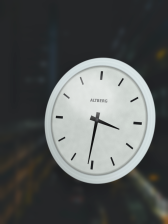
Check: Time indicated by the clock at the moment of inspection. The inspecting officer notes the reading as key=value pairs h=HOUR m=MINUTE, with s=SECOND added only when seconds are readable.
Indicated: h=3 m=31
